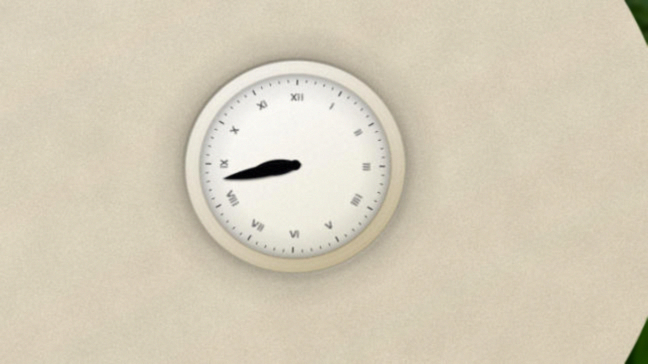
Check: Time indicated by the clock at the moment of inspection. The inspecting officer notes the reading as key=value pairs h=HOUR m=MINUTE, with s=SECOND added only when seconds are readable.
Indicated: h=8 m=43
